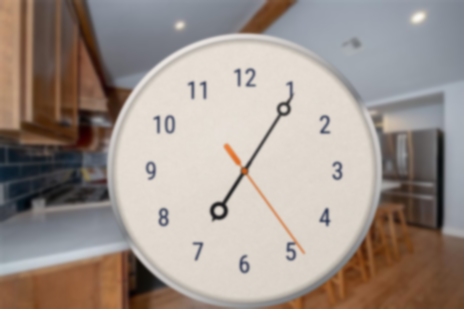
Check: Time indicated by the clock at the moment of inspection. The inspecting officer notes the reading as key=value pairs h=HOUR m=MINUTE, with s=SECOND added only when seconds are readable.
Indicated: h=7 m=5 s=24
